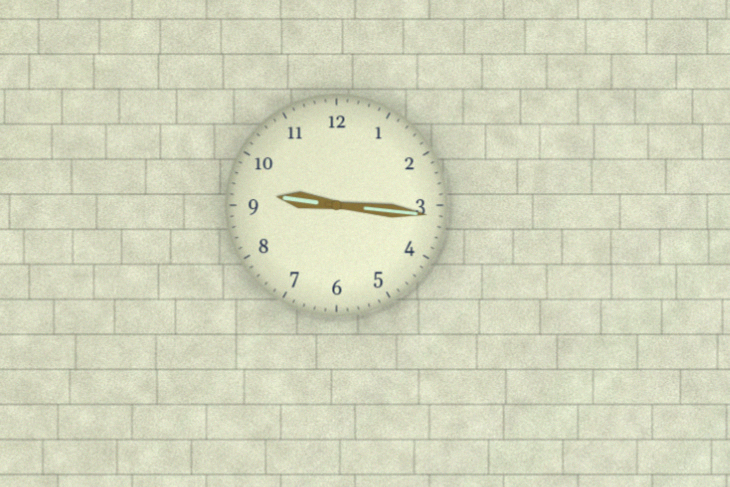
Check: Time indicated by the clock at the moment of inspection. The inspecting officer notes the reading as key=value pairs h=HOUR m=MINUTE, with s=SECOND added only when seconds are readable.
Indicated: h=9 m=16
